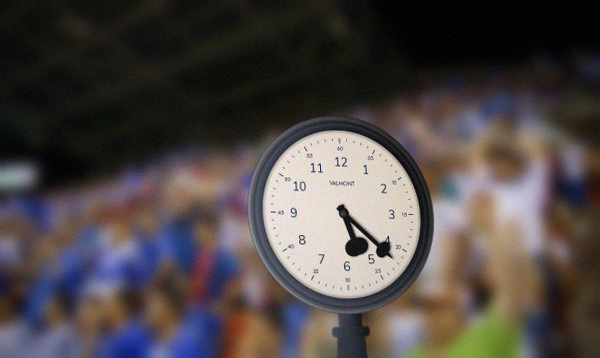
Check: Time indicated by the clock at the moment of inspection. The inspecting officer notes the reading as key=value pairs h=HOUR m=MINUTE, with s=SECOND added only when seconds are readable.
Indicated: h=5 m=22
